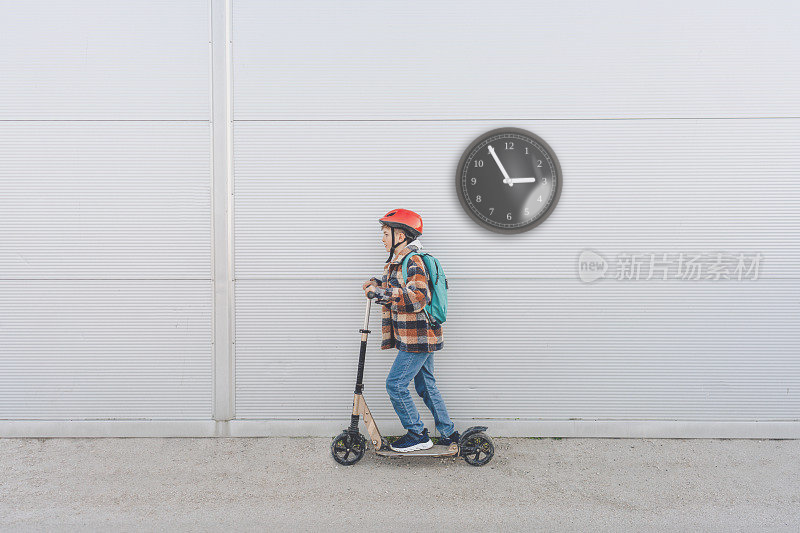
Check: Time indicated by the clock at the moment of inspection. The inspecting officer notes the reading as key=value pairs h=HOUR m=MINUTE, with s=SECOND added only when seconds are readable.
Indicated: h=2 m=55
